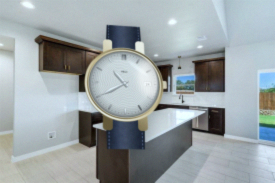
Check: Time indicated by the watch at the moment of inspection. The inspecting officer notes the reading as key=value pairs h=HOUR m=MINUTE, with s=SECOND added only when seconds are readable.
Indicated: h=10 m=40
